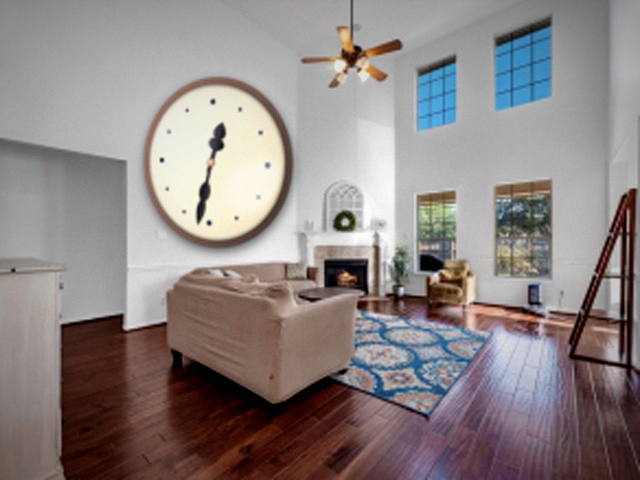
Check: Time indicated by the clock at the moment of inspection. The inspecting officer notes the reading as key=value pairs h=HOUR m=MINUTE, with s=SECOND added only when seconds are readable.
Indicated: h=12 m=32
